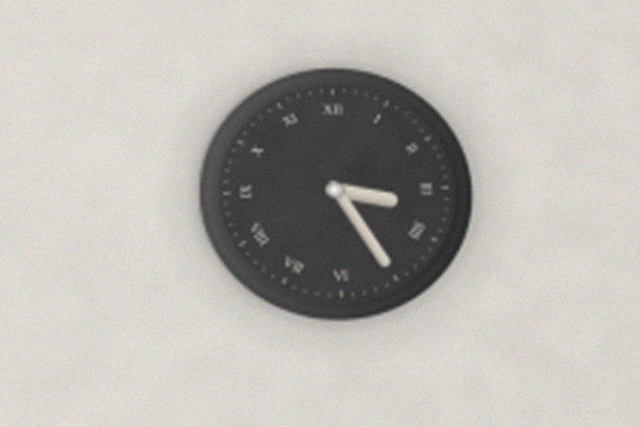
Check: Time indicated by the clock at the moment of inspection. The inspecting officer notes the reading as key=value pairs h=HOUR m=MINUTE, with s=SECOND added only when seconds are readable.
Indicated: h=3 m=25
